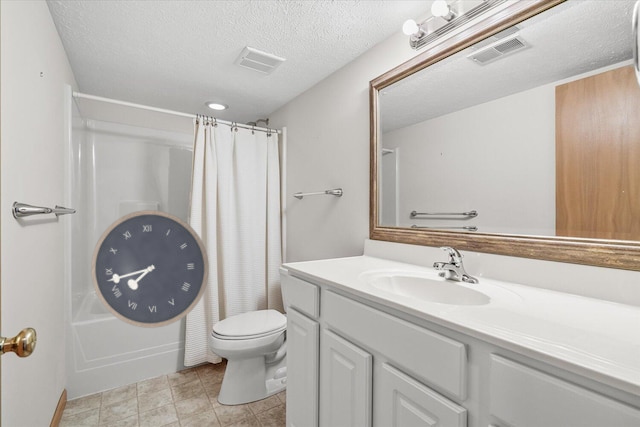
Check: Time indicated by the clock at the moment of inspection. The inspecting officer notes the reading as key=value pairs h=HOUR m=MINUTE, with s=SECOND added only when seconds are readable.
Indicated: h=7 m=43
